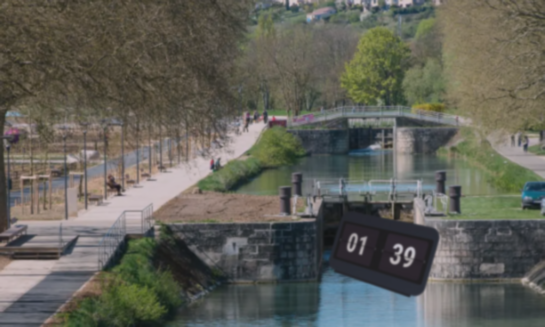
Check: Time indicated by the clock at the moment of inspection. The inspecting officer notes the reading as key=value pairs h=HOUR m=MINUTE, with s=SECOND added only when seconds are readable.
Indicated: h=1 m=39
